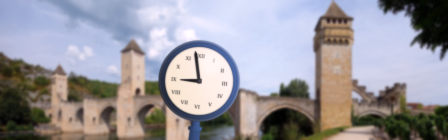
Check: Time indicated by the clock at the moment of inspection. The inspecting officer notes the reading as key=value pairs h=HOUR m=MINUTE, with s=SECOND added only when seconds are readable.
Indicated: h=8 m=58
